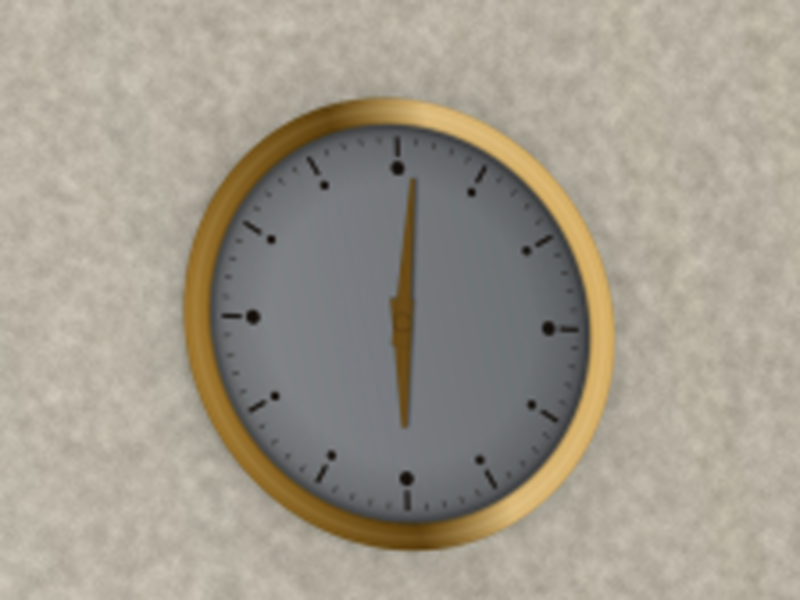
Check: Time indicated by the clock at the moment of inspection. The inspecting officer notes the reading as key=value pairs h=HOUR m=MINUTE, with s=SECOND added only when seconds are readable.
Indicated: h=6 m=1
